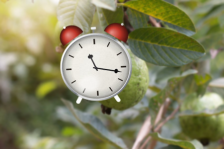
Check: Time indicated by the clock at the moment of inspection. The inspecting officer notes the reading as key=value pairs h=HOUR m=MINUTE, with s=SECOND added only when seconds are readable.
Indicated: h=11 m=17
